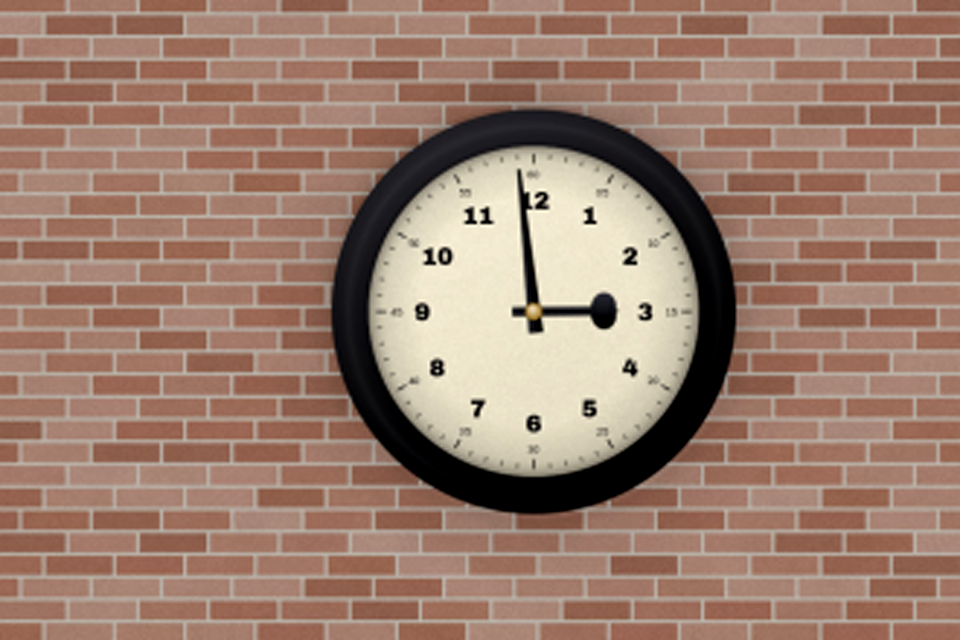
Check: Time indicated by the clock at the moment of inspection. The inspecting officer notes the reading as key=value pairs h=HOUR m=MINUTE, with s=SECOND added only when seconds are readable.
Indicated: h=2 m=59
